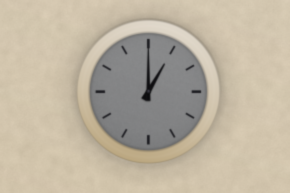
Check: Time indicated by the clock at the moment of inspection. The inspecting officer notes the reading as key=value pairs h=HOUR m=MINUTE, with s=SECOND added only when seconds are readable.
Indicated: h=1 m=0
